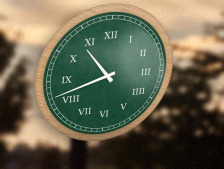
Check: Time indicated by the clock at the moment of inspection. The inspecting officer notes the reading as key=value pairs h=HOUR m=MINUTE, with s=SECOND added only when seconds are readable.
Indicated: h=10 m=42
